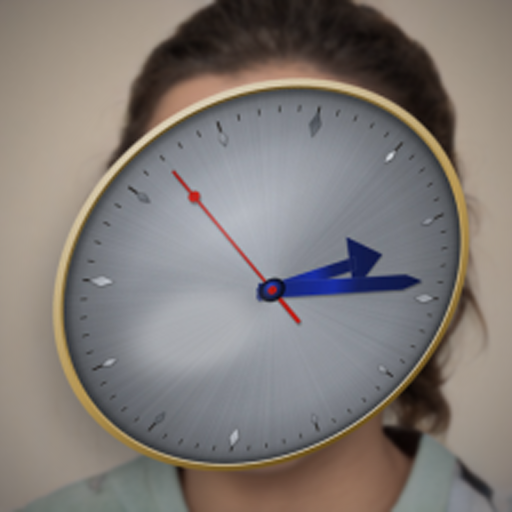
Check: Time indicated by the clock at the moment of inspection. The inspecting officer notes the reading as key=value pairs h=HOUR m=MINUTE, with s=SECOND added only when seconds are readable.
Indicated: h=2 m=13 s=52
